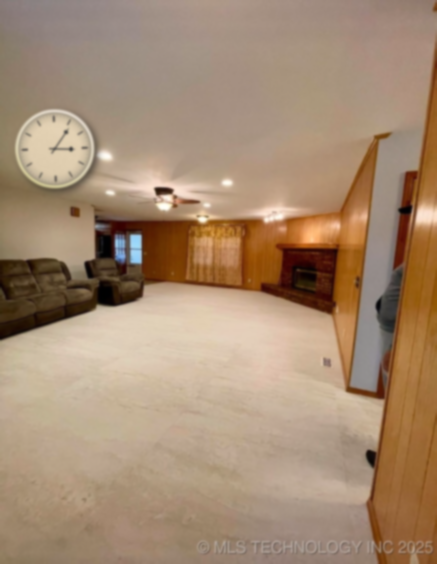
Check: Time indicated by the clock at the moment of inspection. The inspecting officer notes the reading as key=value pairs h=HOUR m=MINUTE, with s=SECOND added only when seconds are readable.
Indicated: h=3 m=6
